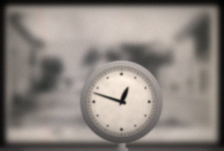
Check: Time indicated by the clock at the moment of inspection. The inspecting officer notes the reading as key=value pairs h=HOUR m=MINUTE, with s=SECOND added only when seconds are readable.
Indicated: h=12 m=48
